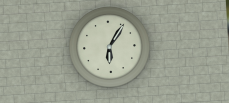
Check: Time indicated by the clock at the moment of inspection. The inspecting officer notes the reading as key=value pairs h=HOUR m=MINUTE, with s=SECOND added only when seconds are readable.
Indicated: h=6 m=6
